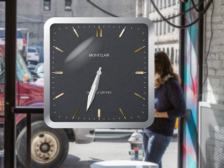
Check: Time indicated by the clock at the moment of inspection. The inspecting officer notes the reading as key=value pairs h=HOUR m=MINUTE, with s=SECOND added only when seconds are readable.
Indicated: h=6 m=33
